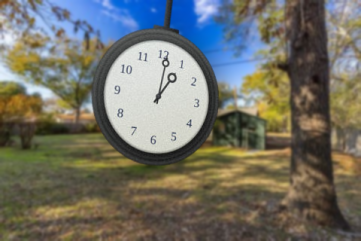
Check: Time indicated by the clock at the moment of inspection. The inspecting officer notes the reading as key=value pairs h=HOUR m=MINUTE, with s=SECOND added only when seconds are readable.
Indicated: h=1 m=1
